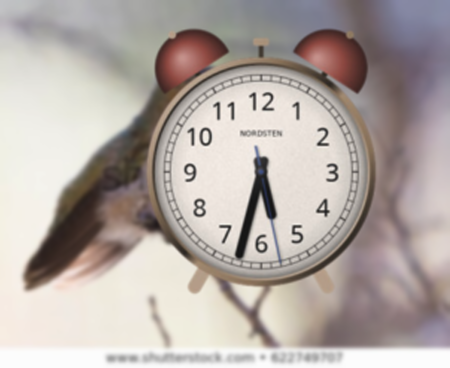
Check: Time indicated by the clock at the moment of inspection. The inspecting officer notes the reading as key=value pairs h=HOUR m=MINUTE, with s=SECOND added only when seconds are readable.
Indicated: h=5 m=32 s=28
